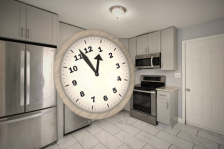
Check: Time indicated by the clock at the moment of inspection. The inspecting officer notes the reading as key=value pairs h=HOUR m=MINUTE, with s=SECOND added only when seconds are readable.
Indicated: h=12 m=57
